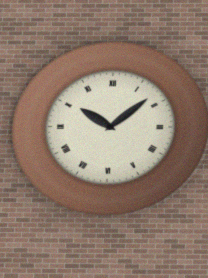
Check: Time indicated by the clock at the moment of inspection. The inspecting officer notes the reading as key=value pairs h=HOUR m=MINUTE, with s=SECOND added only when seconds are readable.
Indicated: h=10 m=8
